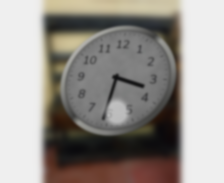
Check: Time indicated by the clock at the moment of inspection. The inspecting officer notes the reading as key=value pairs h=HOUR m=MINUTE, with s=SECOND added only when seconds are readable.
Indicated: h=3 m=31
